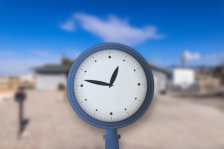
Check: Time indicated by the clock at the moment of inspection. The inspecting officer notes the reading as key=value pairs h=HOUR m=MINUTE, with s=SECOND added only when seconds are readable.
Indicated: h=12 m=47
